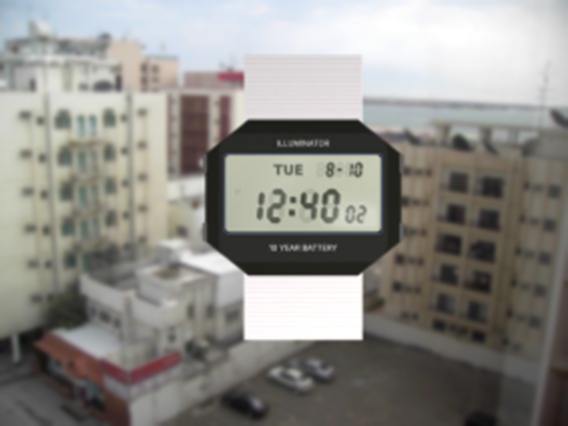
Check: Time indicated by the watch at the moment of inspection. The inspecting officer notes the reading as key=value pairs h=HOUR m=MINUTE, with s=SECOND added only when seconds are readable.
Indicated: h=12 m=40 s=2
